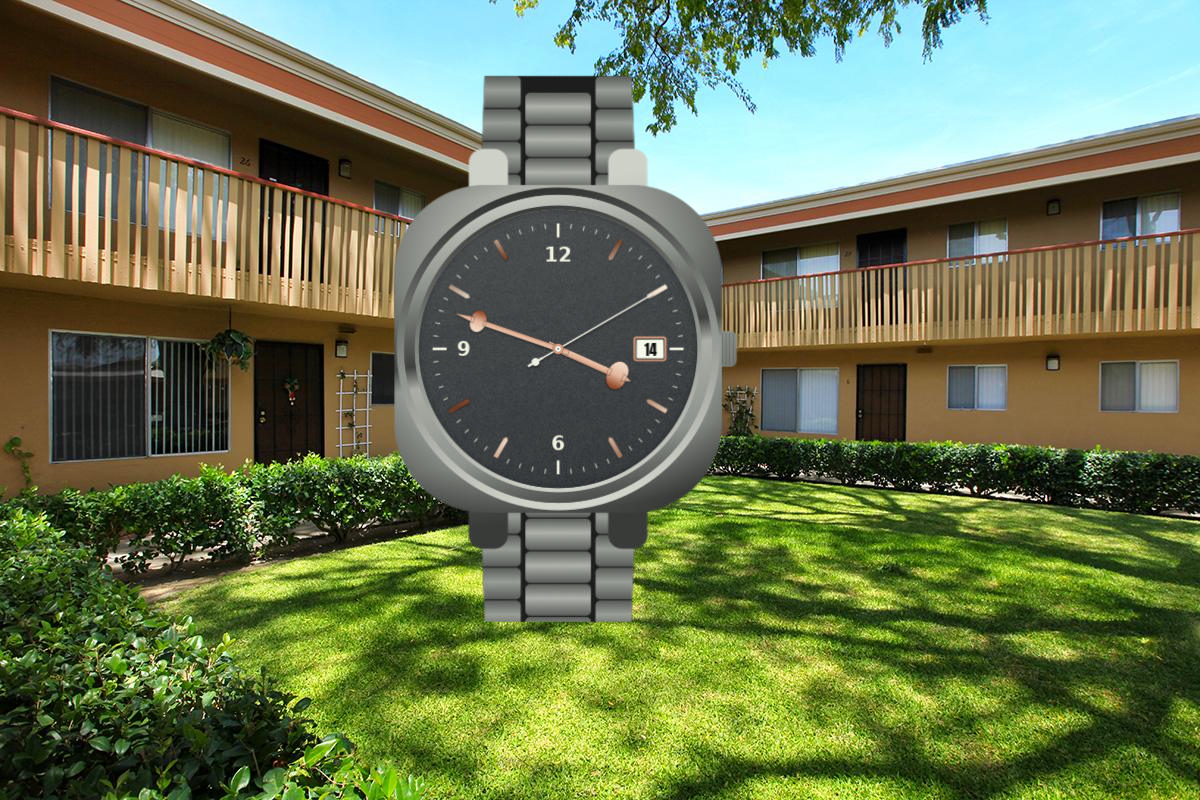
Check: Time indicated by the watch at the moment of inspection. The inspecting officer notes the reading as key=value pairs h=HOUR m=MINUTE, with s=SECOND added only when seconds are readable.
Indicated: h=3 m=48 s=10
